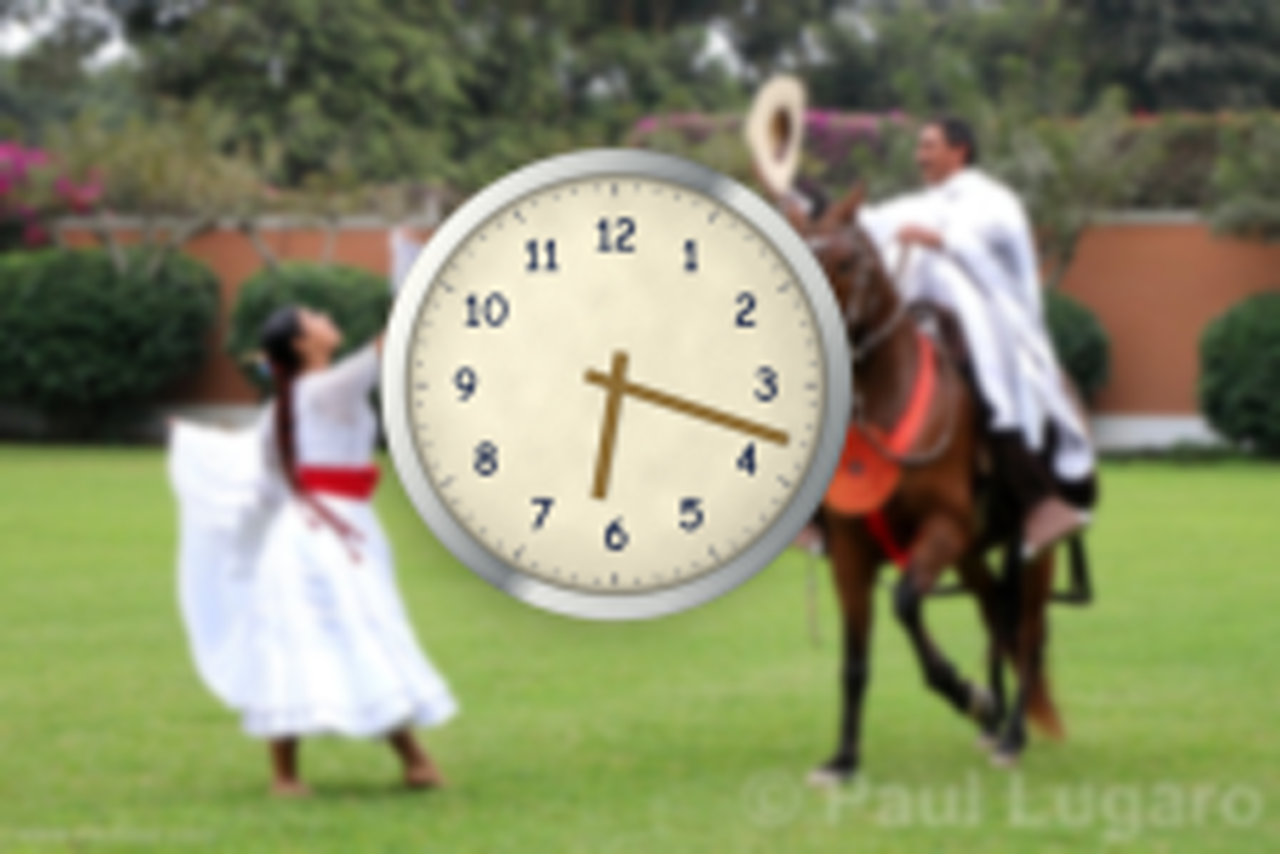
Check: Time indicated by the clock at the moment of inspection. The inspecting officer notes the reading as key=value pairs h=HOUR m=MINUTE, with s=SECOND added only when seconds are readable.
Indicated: h=6 m=18
